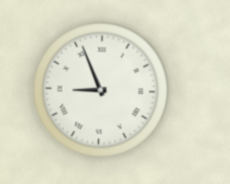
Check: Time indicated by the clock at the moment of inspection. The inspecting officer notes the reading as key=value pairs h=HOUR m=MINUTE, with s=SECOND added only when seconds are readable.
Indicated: h=8 m=56
